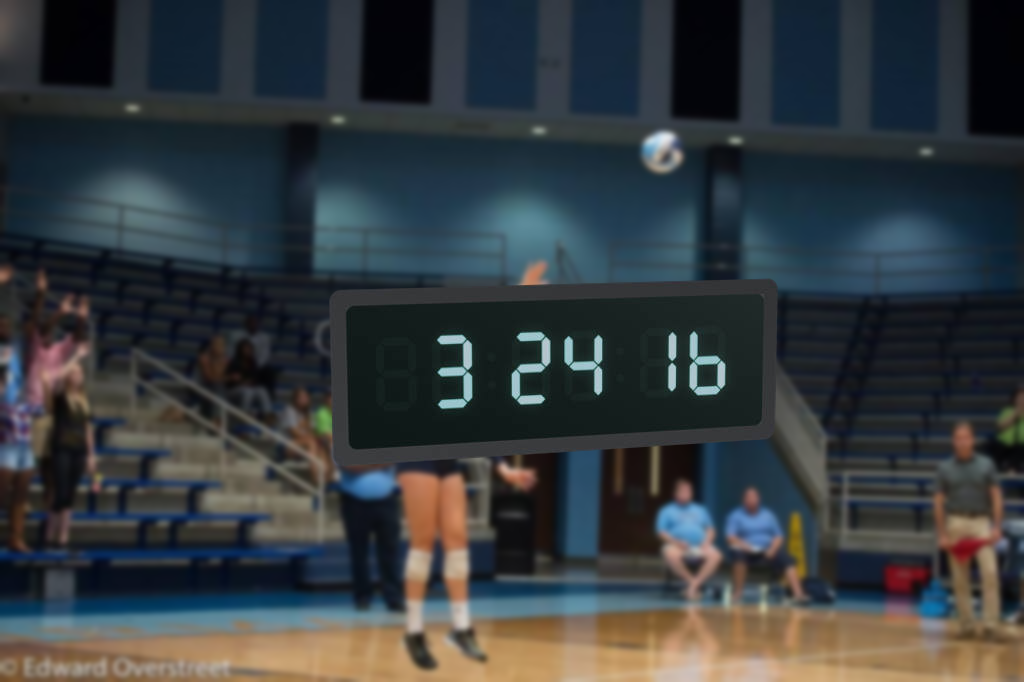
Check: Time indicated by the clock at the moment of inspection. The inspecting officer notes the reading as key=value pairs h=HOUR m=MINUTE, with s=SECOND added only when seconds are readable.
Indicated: h=3 m=24 s=16
